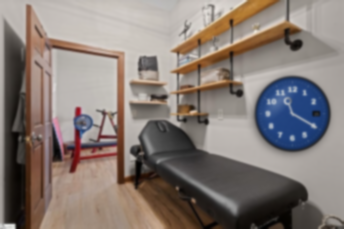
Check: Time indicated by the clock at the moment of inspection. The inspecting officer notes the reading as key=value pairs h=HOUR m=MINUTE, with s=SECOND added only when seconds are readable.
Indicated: h=11 m=20
